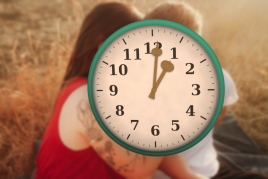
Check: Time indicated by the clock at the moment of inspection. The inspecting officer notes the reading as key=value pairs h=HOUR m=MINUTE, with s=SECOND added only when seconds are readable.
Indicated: h=1 m=1
